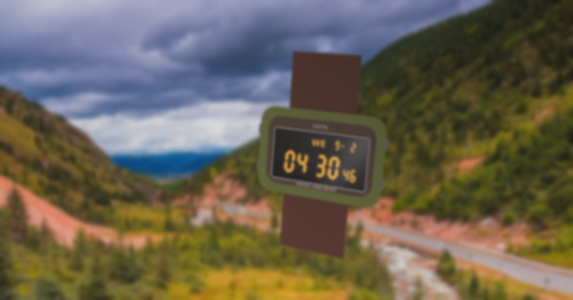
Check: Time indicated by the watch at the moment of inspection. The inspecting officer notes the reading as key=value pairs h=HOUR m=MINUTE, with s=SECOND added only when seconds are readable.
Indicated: h=4 m=30
